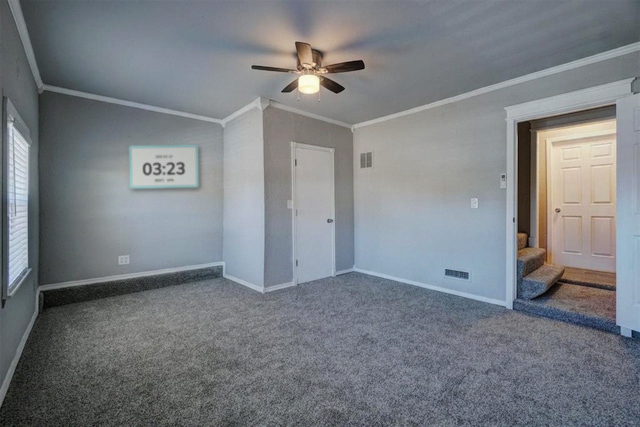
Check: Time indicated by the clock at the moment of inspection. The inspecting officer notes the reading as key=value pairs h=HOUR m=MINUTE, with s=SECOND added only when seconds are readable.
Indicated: h=3 m=23
